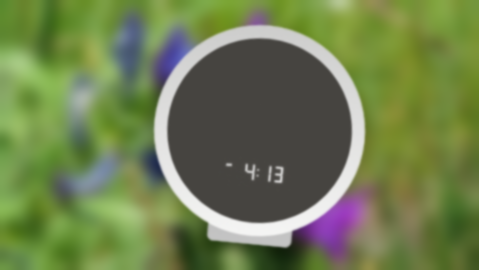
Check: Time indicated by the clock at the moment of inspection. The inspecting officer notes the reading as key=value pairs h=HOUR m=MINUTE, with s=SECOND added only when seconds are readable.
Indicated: h=4 m=13
